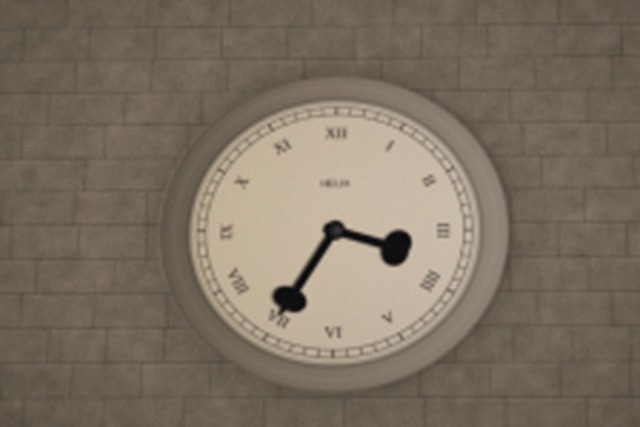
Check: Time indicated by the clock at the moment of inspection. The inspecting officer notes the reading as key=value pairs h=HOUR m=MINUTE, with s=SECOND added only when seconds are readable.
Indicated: h=3 m=35
